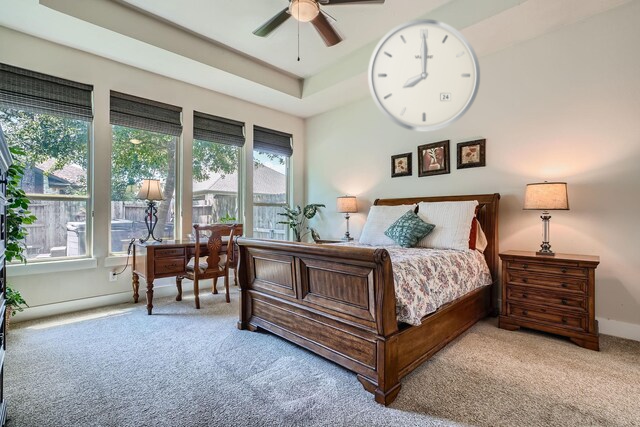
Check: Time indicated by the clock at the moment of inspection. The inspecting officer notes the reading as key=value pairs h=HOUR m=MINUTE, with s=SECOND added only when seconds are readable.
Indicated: h=8 m=0
